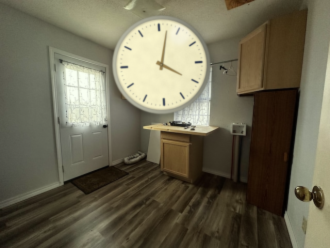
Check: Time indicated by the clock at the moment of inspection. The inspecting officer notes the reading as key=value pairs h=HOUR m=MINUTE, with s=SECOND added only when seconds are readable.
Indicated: h=4 m=2
